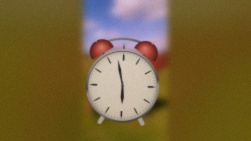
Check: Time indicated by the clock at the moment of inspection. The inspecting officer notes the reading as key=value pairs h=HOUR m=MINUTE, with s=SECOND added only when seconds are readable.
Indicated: h=5 m=58
